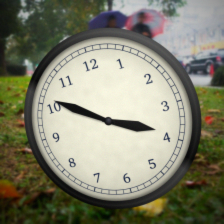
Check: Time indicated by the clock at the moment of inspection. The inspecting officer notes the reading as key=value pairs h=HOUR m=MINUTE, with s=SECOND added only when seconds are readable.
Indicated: h=3 m=51
